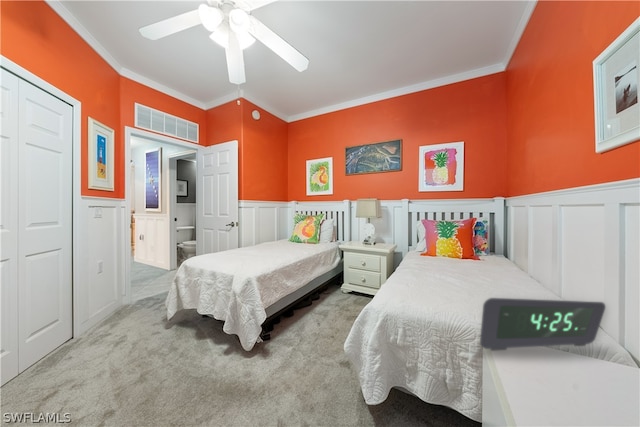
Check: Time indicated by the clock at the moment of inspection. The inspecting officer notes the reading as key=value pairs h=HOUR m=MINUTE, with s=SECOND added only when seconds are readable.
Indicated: h=4 m=25
